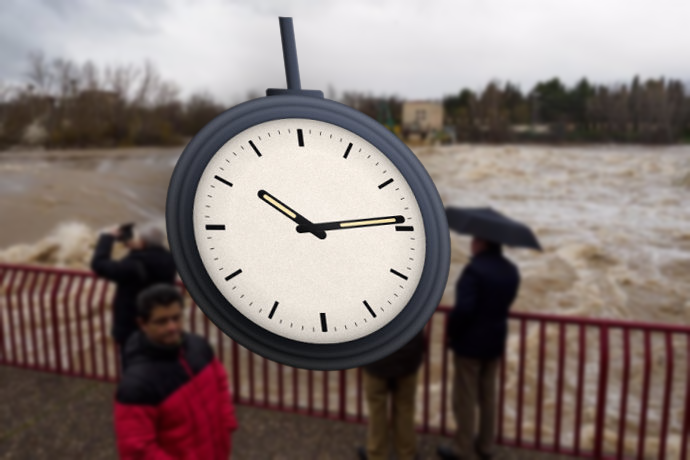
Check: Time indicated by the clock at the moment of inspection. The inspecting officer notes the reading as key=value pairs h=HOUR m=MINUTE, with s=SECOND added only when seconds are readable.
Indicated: h=10 m=14
